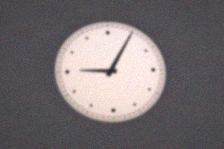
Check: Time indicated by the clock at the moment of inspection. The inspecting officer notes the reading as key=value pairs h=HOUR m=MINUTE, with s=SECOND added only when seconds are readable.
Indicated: h=9 m=5
